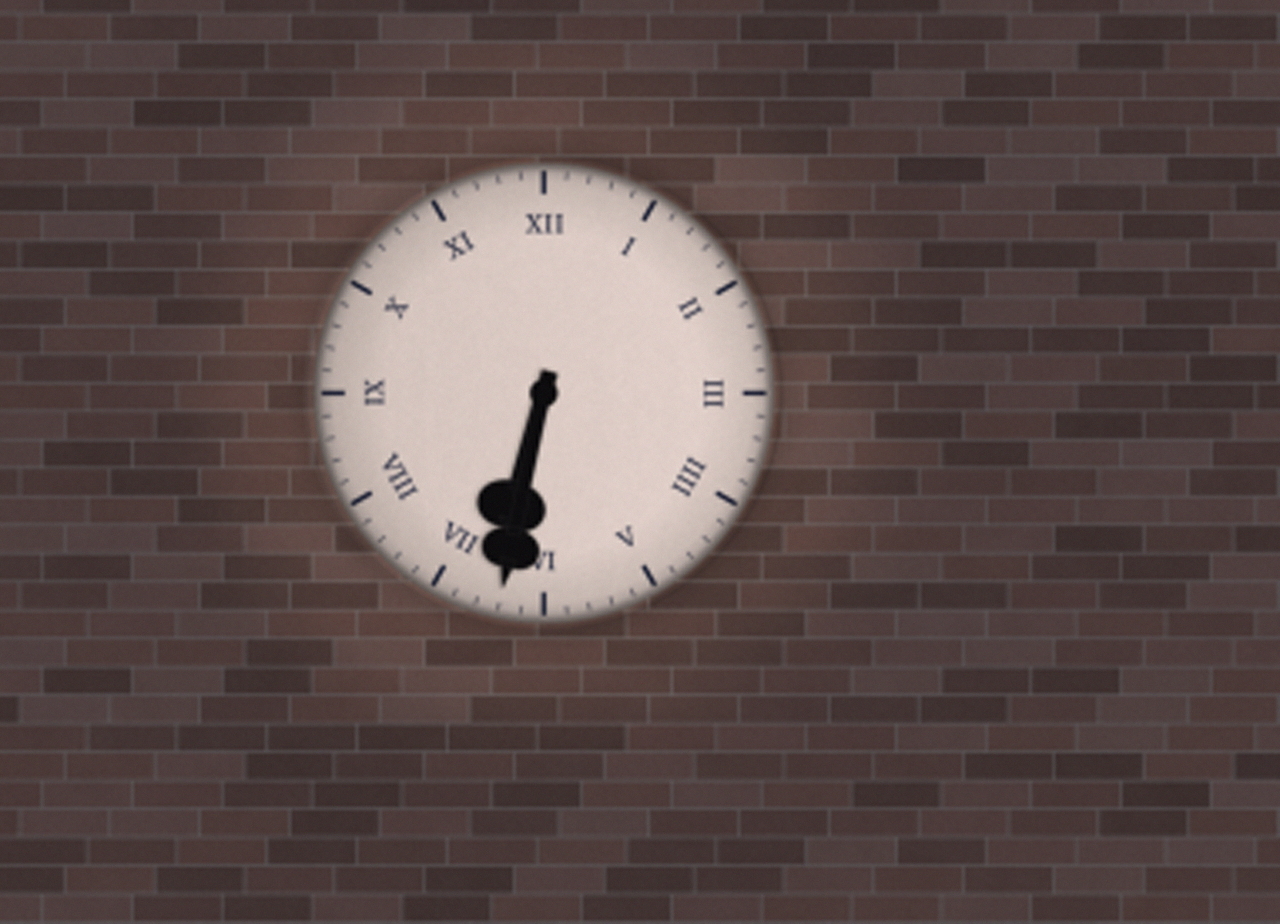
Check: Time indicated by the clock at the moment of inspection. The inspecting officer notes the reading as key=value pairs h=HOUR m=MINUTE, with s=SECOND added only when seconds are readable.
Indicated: h=6 m=32
